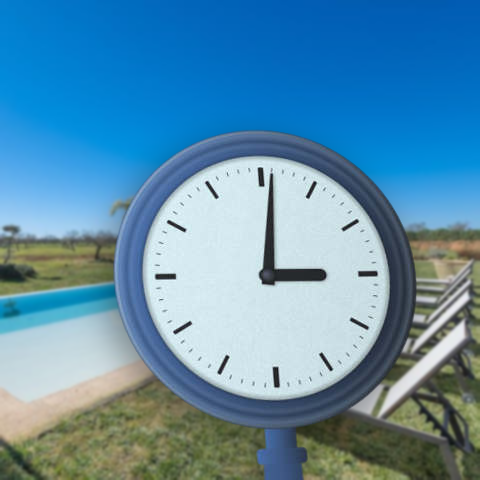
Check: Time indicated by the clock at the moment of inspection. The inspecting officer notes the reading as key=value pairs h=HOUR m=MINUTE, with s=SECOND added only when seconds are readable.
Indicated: h=3 m=1
